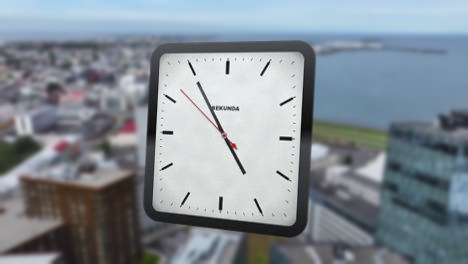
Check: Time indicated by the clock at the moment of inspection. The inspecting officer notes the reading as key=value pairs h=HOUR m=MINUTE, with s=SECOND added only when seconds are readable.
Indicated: h=4 m=54 s=52
